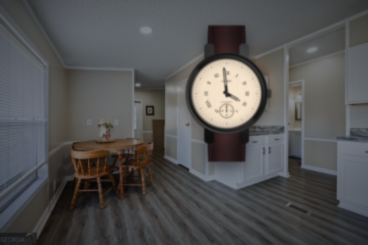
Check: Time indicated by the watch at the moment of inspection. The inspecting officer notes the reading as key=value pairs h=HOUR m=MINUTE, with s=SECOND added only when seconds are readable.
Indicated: h=3 m=59
